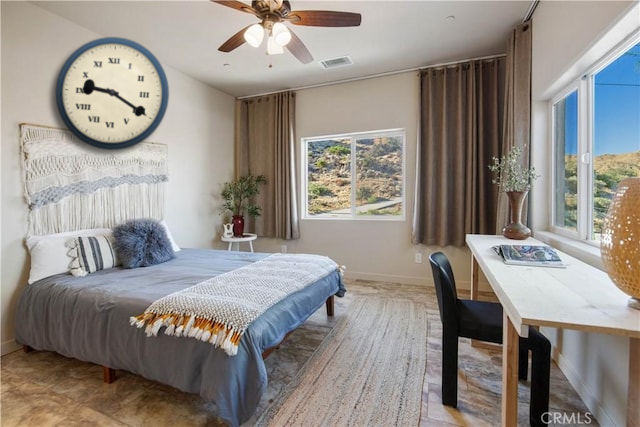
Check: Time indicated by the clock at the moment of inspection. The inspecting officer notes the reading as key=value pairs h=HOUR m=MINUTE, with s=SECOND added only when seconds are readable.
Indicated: h=9 m=20
